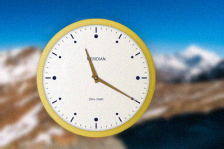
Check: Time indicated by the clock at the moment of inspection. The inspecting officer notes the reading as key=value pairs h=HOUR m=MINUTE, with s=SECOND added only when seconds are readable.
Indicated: h=11 m=20
